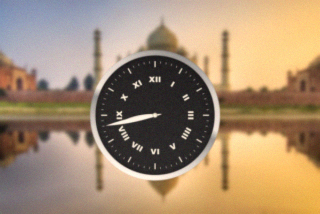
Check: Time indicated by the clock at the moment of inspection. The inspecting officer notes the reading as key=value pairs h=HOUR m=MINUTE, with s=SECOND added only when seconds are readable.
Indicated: h=8 m=43
